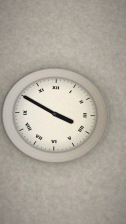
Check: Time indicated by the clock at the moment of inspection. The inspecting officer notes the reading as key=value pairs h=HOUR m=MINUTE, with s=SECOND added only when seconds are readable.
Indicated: h=3 m=50
